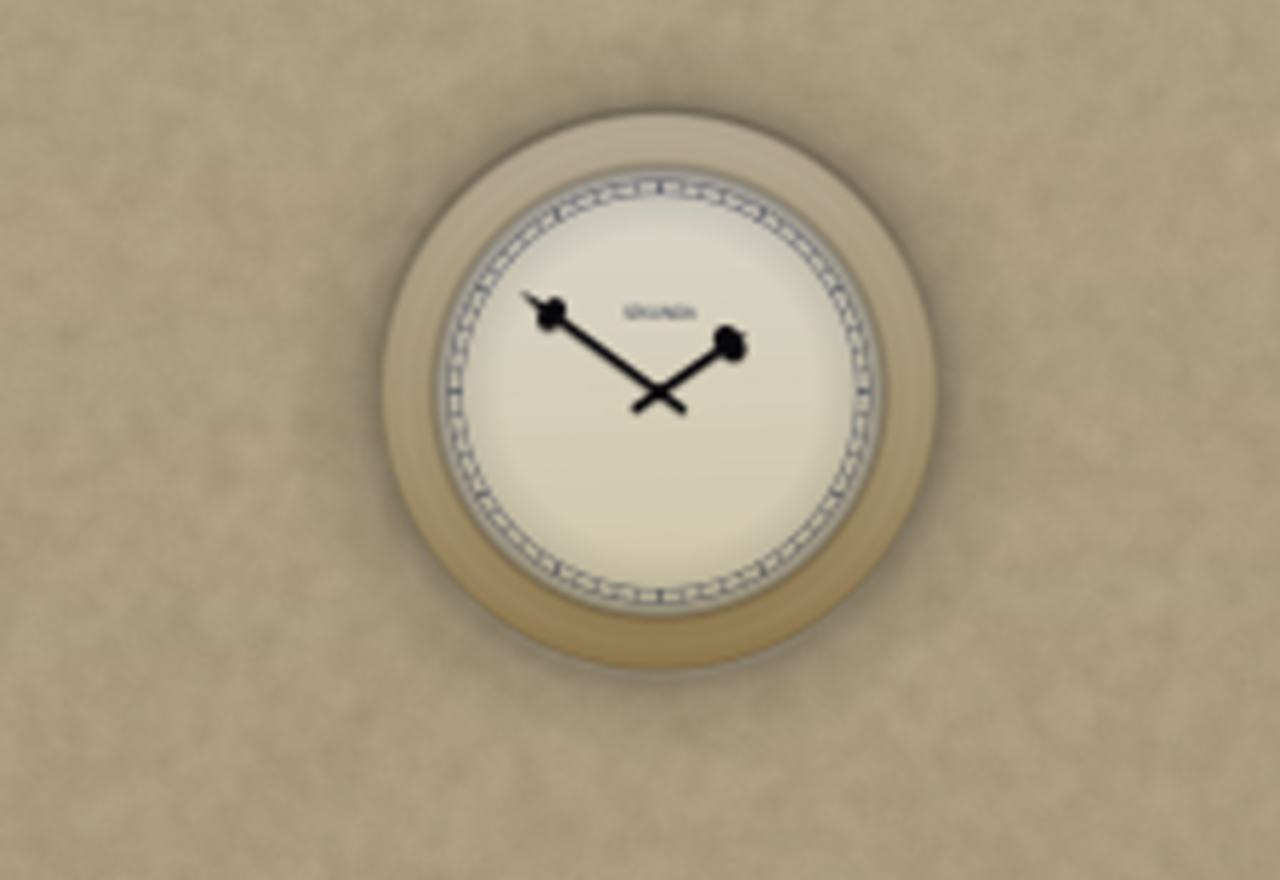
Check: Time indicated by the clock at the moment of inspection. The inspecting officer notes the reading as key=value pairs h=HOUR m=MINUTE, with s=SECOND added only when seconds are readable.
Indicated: h=1 m=51
